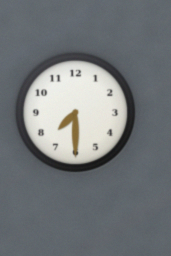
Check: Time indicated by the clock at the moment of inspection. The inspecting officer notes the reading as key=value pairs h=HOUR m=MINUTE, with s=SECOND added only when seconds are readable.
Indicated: h=7 m=30
